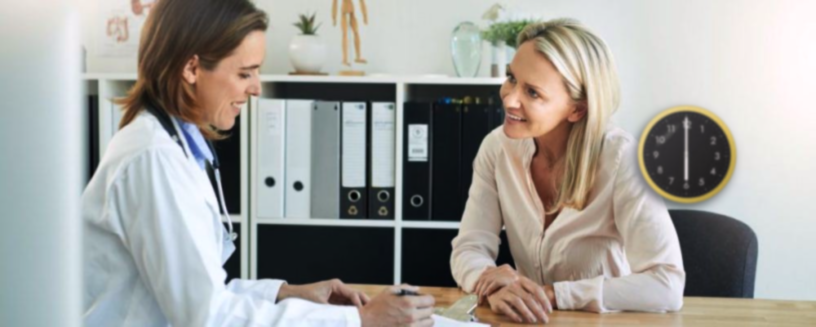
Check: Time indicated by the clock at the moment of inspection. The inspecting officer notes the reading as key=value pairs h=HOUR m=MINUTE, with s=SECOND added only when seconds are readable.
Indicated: h=6 m=0
